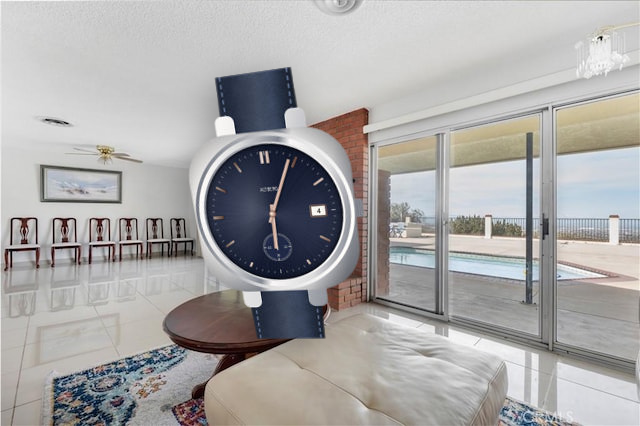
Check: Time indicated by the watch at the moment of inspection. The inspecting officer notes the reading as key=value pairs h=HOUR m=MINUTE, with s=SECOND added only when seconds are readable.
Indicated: h=6 m=4
